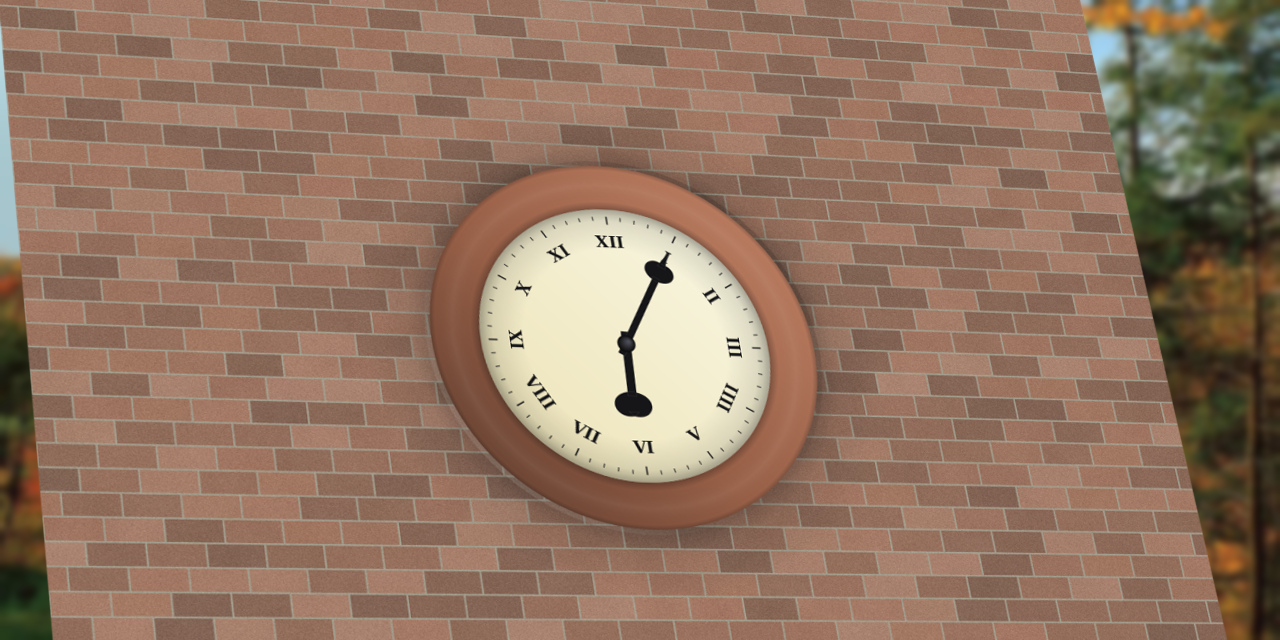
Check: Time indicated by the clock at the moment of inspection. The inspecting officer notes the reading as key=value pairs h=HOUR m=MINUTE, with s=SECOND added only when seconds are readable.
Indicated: h=6 m=5
